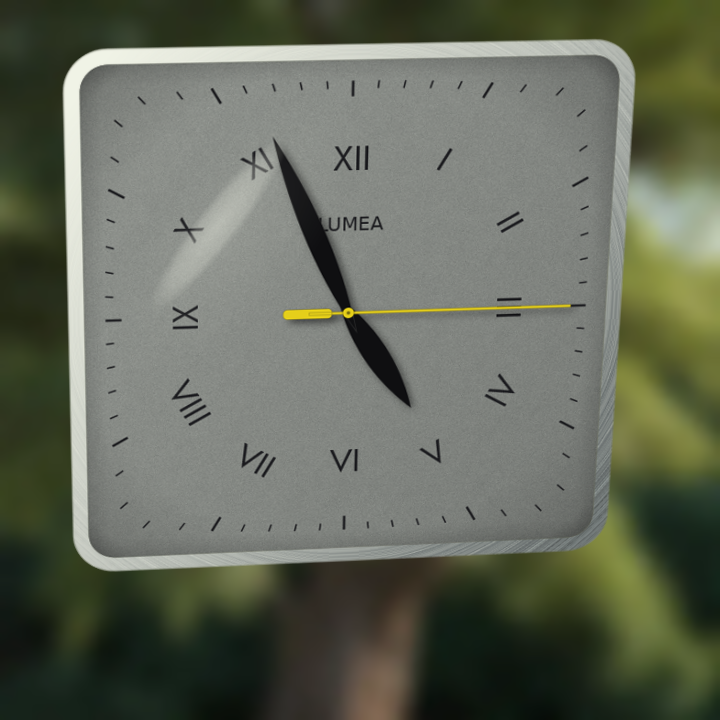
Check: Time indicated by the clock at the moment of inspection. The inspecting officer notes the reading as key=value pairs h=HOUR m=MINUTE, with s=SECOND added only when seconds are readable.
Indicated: h=4 m=56 s=15
